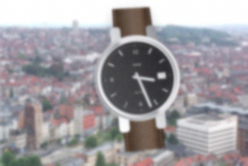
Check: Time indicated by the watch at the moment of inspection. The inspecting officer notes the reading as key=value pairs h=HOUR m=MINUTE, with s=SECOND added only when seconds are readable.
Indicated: h=3 m=27
